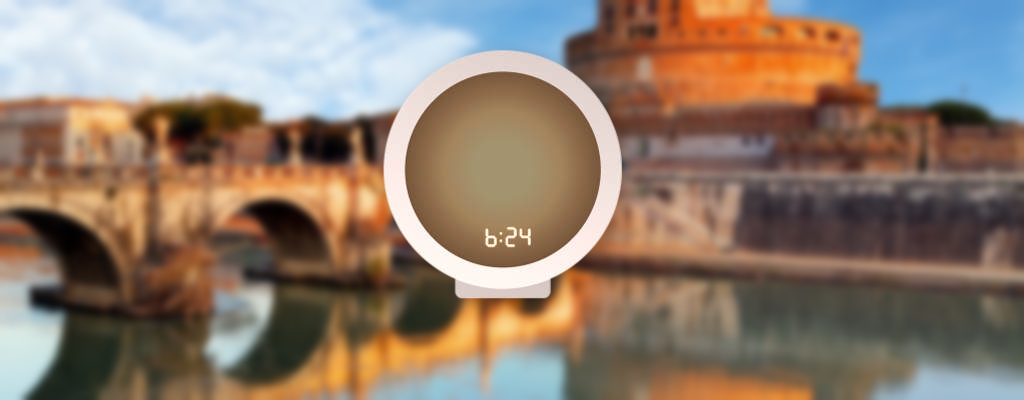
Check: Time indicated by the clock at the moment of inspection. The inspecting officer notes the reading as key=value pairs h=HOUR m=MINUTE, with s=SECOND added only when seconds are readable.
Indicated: h=6 m=24
